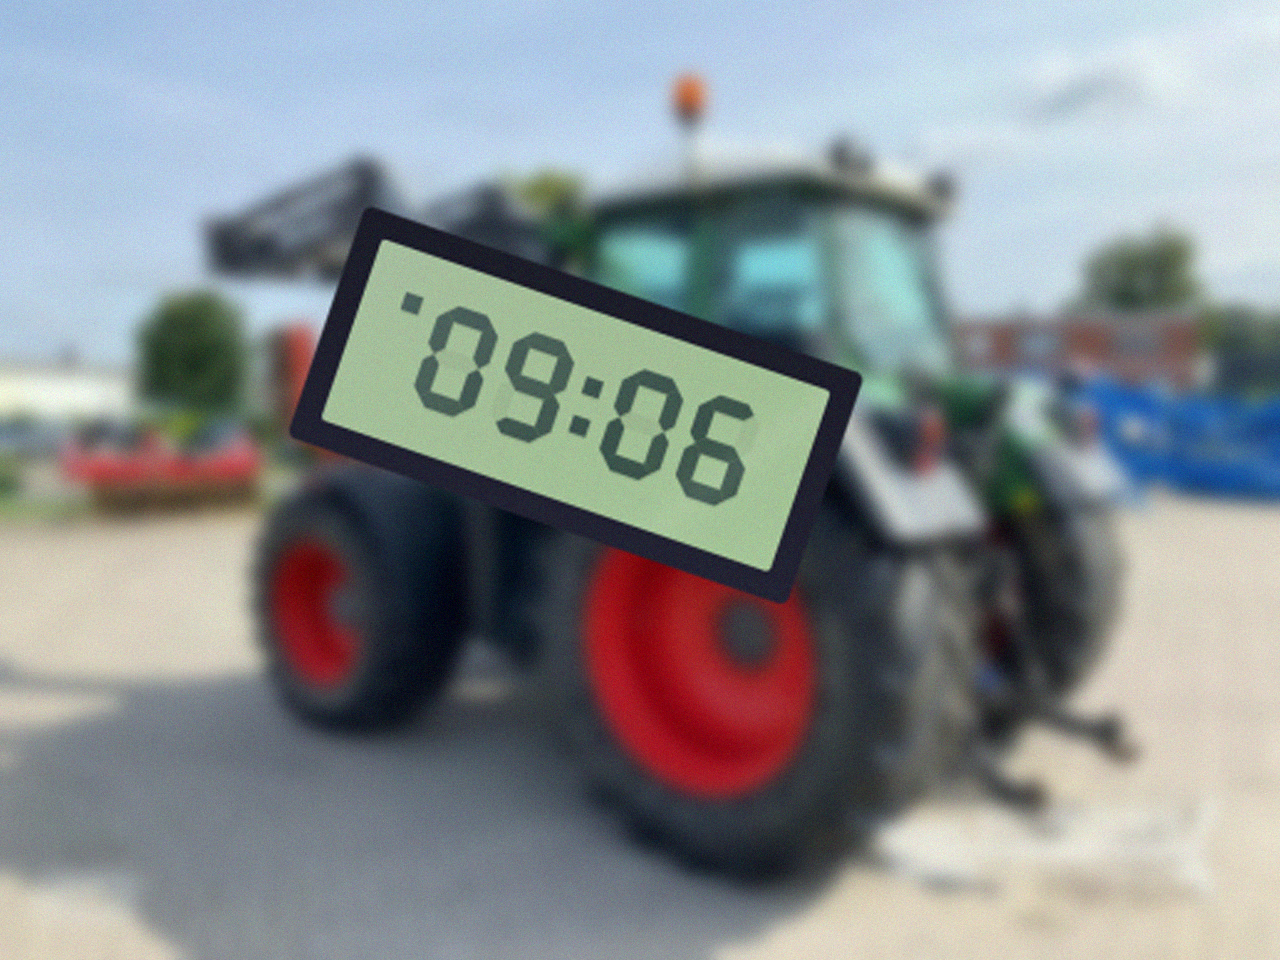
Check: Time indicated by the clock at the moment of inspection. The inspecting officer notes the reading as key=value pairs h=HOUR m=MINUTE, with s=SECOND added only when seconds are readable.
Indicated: h=9 m=6
